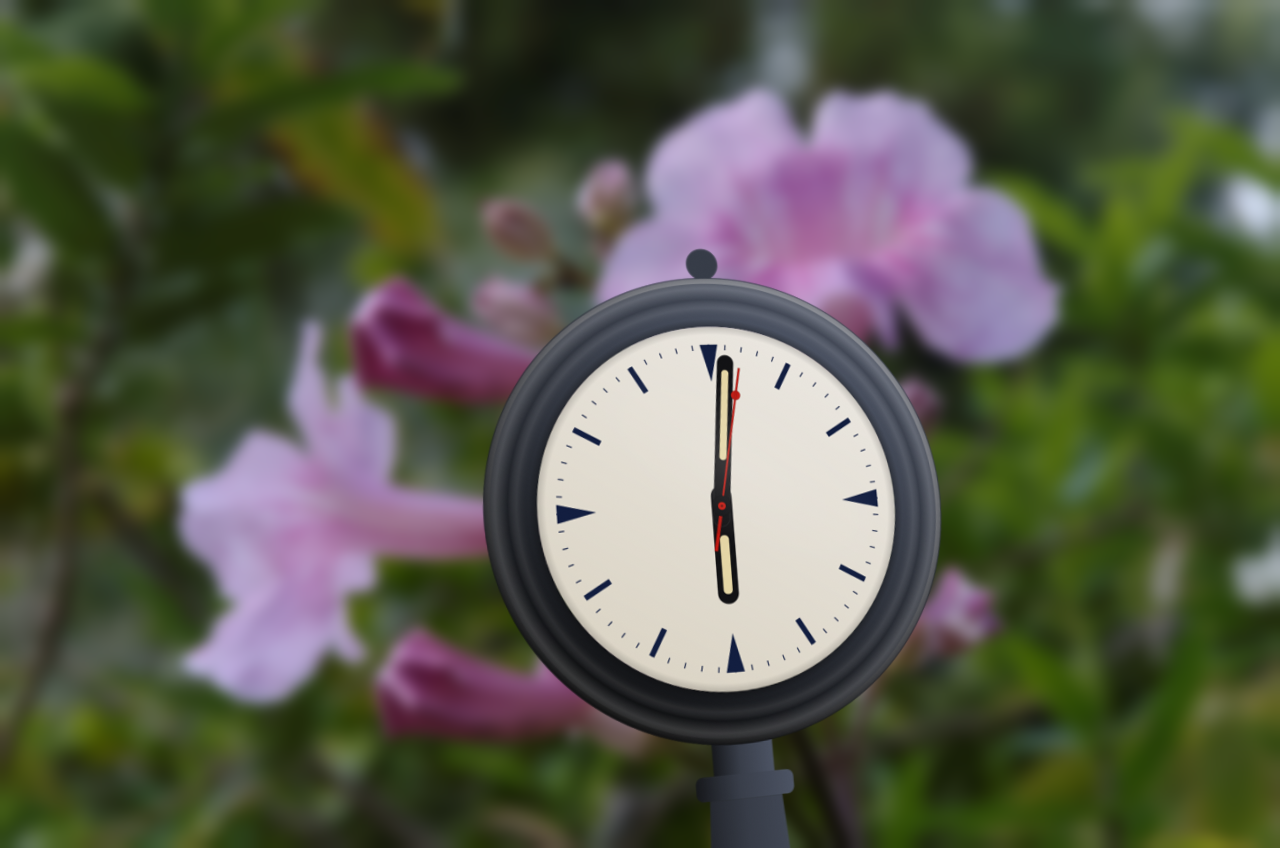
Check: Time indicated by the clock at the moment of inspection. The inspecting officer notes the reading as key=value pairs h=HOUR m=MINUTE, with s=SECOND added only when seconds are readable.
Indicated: h=6 m=1 s=2
